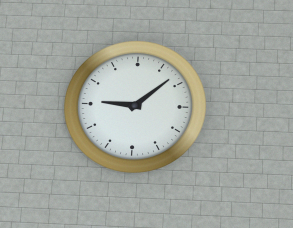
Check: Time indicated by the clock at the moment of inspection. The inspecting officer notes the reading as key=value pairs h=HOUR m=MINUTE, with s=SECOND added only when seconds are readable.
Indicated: h=9 m=8
